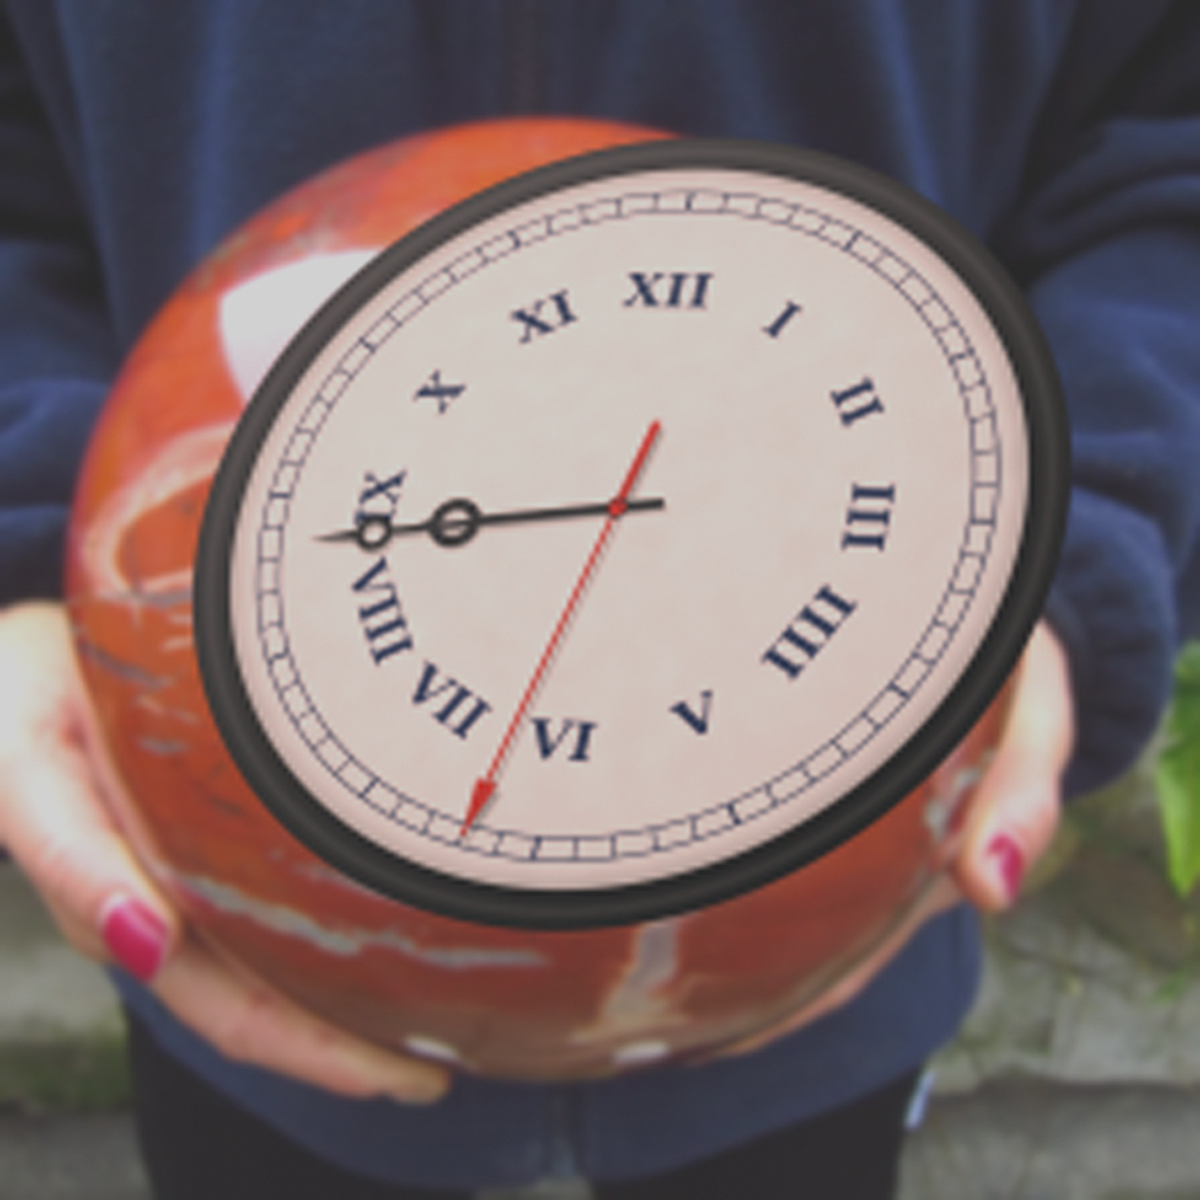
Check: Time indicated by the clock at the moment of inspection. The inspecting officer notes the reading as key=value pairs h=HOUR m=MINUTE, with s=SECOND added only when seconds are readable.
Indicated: h=8 m=43 s=32
